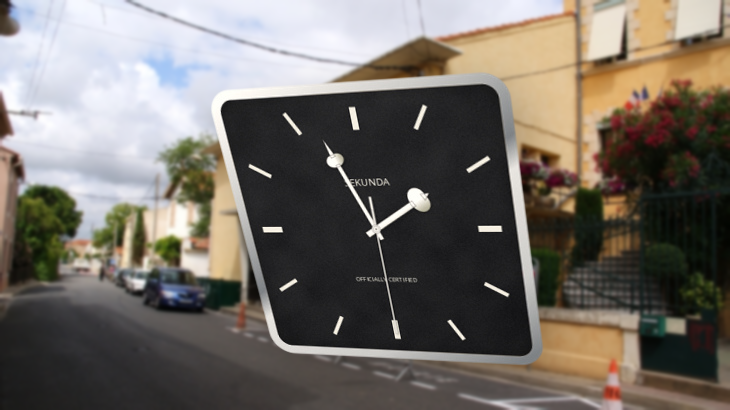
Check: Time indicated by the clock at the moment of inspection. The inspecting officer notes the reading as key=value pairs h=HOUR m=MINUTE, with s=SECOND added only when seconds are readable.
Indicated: h=1 m=56 s=30
